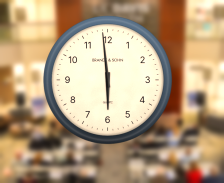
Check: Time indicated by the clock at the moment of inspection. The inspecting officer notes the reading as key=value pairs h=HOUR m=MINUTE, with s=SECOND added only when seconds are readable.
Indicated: h=5 m=59
